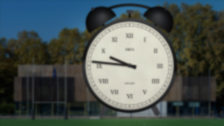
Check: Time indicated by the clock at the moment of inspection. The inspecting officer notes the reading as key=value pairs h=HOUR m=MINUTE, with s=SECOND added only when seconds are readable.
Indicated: h=9 m=46
